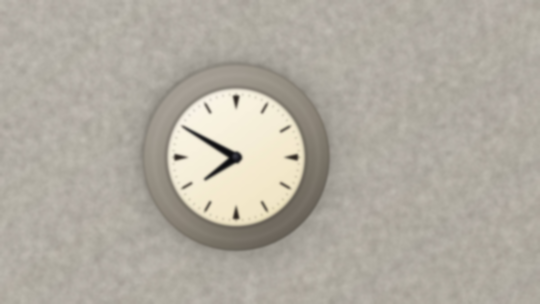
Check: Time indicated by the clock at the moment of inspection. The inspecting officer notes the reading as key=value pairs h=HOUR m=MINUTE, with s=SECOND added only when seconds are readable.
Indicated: h=7 m=50
